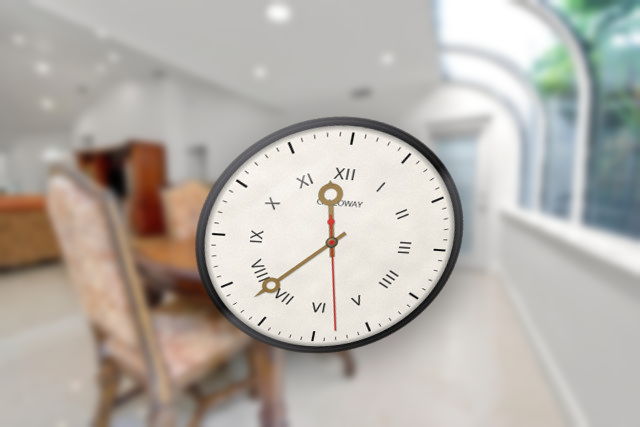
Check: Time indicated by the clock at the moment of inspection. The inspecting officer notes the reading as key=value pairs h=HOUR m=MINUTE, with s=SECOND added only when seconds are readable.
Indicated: h=11 m=37 s=28
